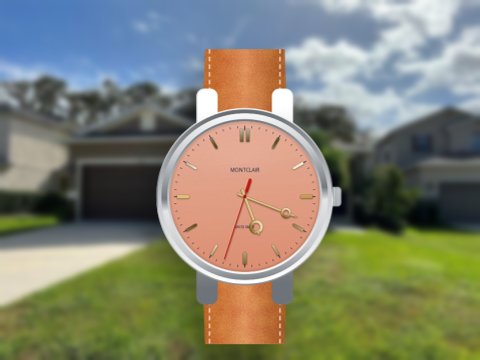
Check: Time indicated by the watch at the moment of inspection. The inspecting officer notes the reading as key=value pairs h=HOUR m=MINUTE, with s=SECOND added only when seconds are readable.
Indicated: h=5 m=18 s=33
